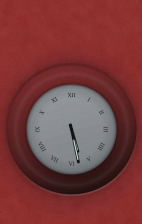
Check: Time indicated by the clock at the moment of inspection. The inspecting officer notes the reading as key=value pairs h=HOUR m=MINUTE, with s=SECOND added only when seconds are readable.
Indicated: h=5 m=28
